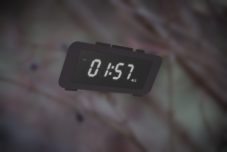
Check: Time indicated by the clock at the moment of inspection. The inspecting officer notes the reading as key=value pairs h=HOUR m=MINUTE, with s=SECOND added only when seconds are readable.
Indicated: h=1 m=57
